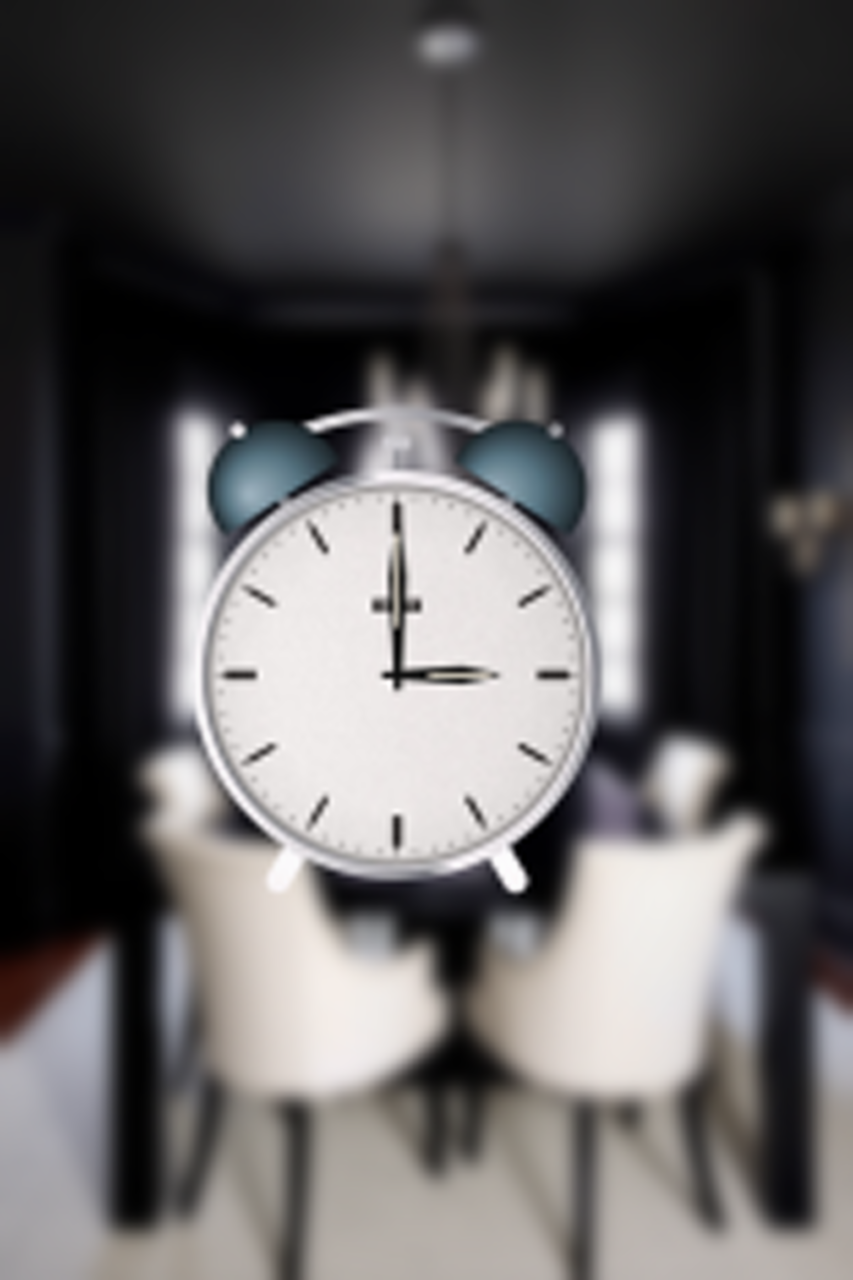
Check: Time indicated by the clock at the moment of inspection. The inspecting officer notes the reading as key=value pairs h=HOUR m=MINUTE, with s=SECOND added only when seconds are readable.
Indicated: h=3 m=0
